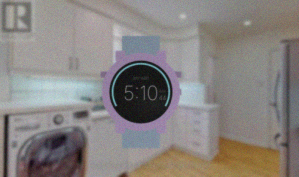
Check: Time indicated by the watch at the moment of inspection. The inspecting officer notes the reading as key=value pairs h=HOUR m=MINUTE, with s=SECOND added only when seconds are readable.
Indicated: h=5 m=10
